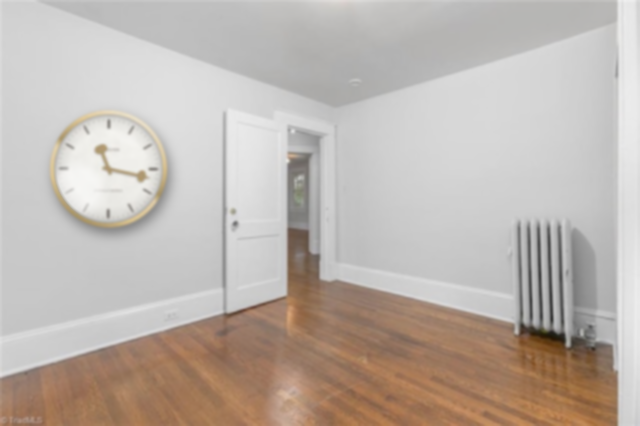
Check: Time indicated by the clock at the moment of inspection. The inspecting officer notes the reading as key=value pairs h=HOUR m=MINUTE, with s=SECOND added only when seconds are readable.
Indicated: h=11 m=17
